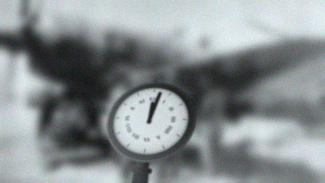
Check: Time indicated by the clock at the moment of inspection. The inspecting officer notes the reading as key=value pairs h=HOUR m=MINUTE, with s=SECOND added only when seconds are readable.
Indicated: h=12 m=2
